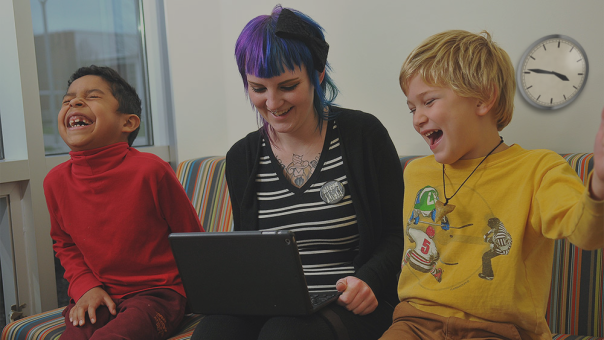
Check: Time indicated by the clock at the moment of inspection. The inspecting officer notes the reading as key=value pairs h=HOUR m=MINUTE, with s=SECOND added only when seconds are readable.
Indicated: h=3 m=46
